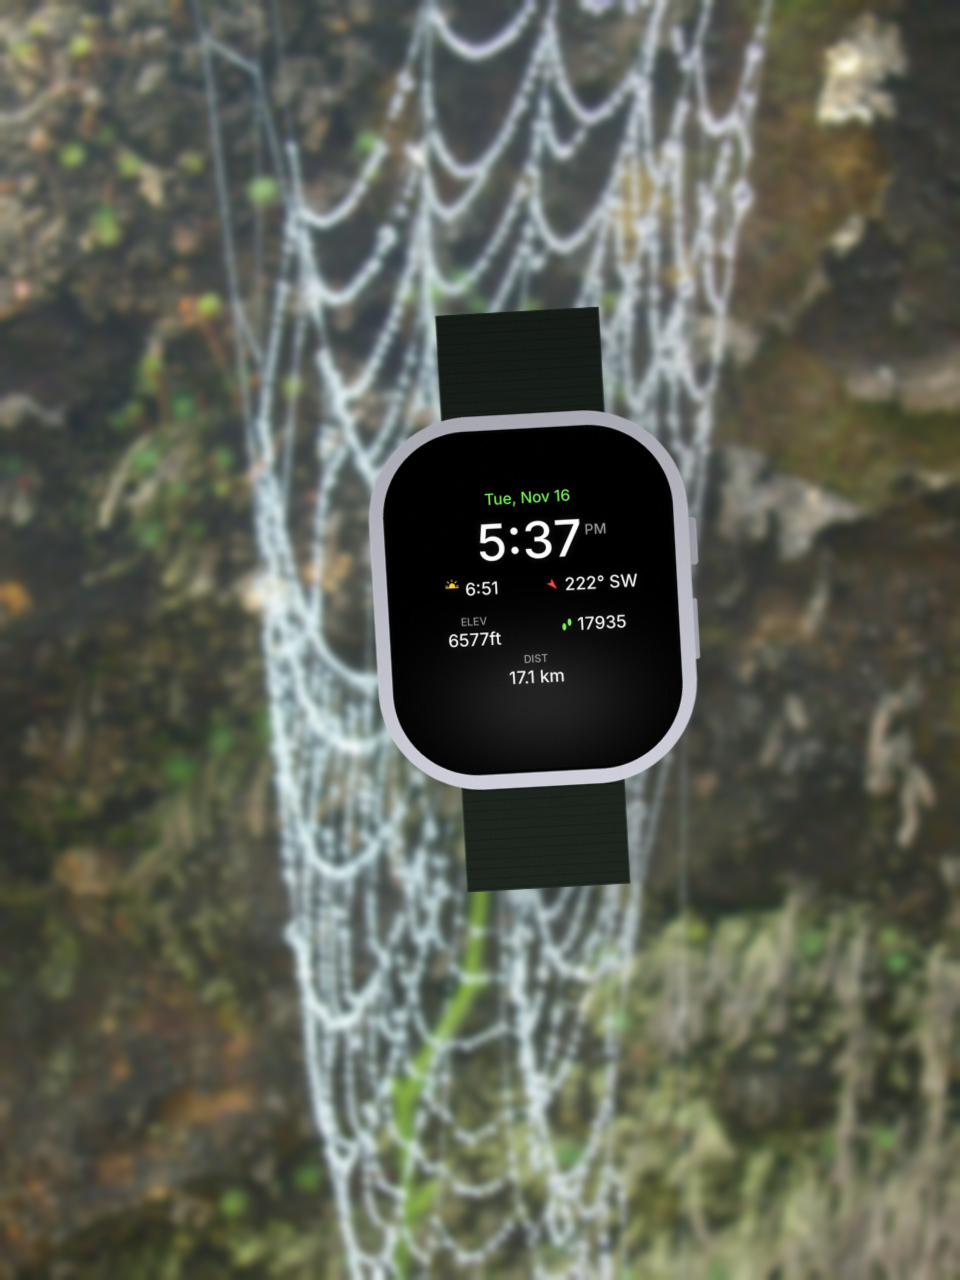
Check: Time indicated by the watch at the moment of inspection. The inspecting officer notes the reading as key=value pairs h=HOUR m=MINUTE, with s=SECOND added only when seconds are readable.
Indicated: h=5 m=37
